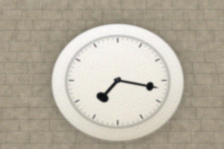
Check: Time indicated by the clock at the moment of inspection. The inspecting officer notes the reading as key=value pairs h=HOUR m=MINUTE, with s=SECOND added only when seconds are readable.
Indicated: h=7 m=17
